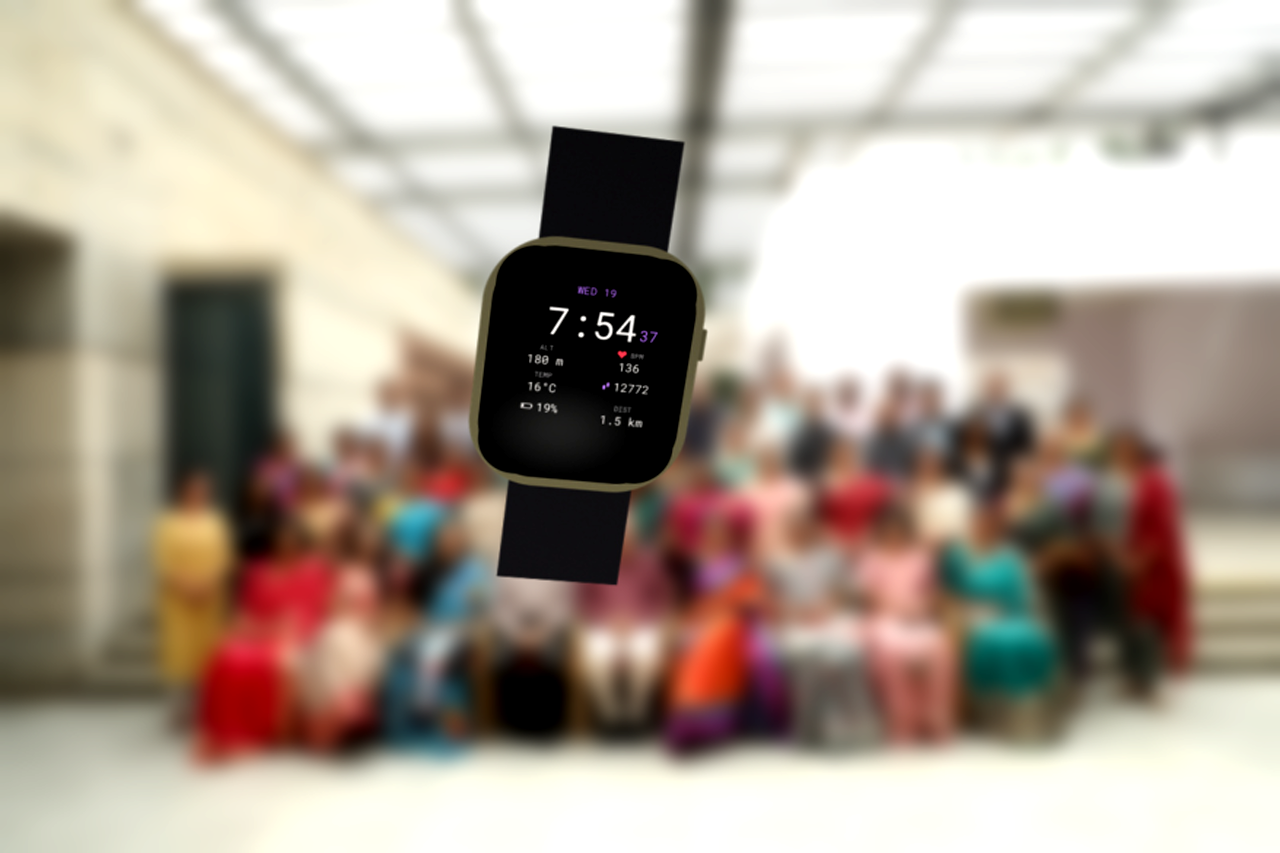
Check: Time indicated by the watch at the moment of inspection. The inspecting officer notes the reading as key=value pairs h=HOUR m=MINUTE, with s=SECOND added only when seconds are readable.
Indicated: h=7 m=54 s=37
